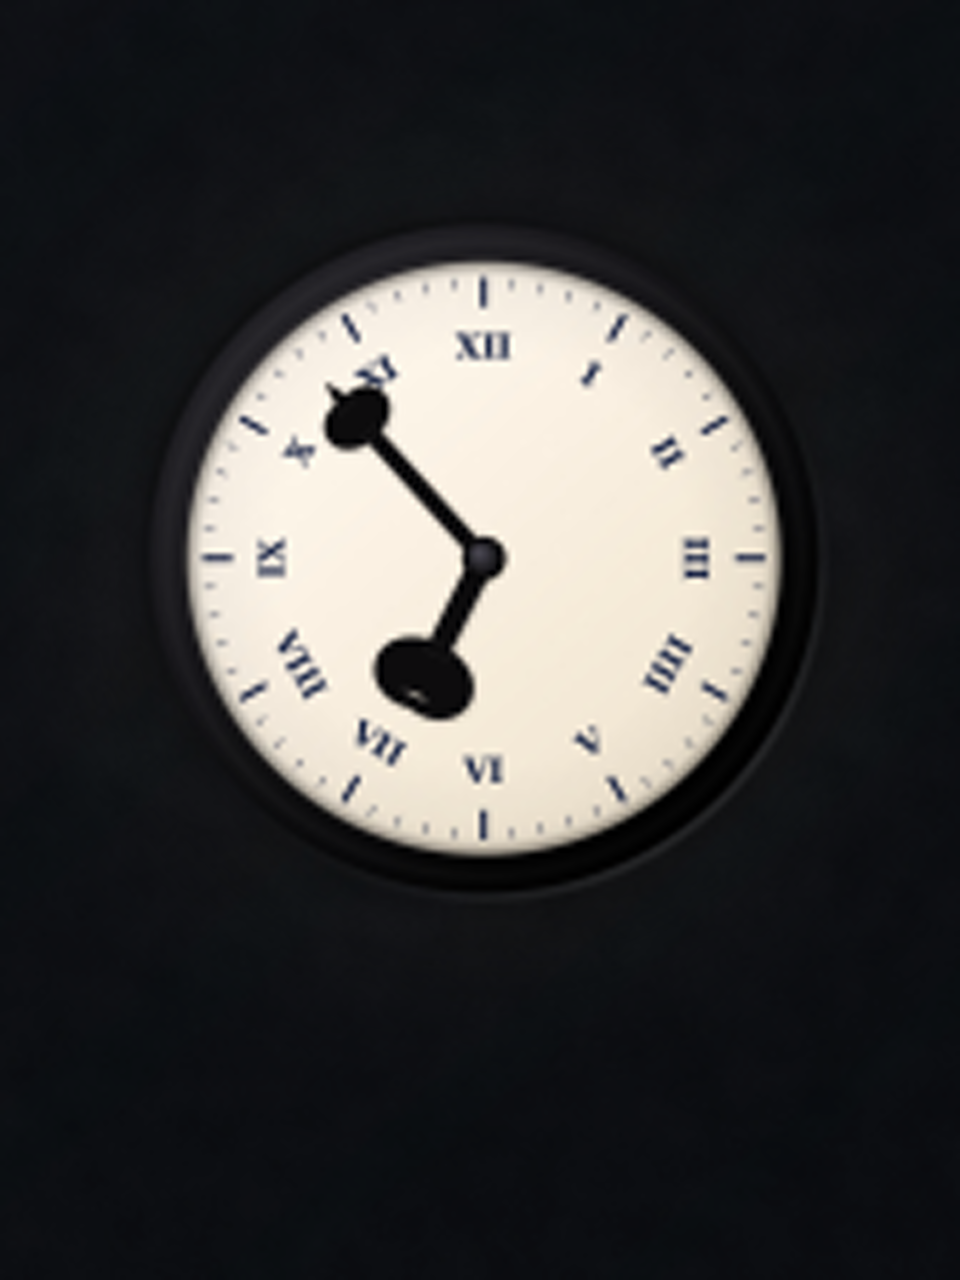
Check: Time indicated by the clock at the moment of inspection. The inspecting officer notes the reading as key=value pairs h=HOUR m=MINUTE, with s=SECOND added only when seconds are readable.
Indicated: h=6 m=53
